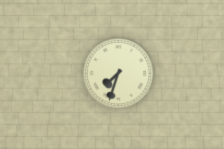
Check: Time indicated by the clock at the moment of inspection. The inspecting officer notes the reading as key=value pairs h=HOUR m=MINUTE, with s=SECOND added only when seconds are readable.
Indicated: h=7 m=33
